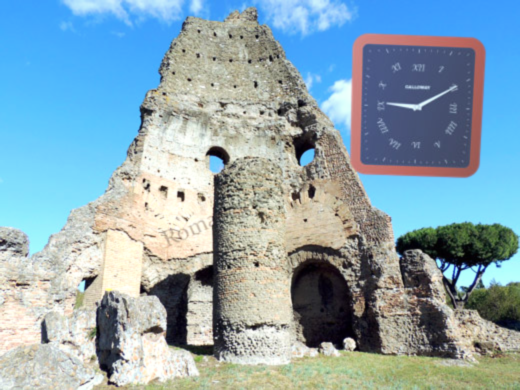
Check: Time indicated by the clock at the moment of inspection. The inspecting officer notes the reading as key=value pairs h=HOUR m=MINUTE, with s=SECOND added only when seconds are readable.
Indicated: h=9 m=10
